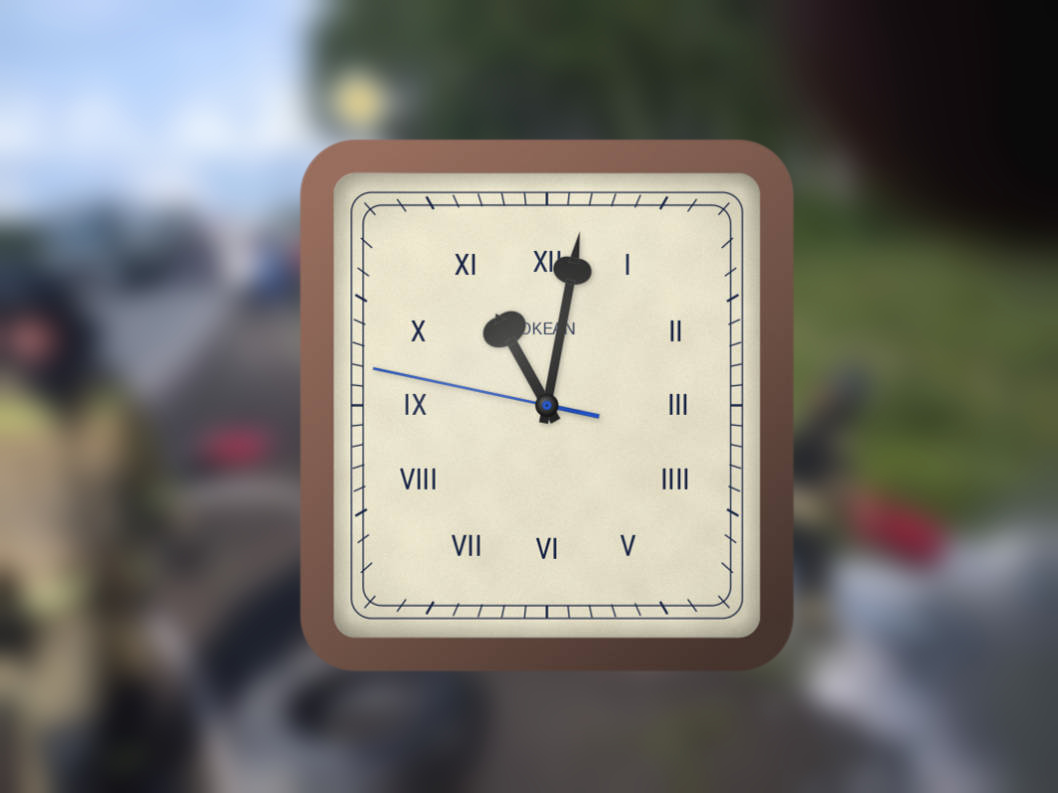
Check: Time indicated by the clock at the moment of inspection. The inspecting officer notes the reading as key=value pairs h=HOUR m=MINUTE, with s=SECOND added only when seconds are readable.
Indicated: h=11 m=1 s=47
